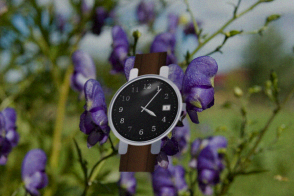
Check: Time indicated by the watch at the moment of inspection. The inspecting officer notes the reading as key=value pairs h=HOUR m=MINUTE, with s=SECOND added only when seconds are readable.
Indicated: h=4 m=6
